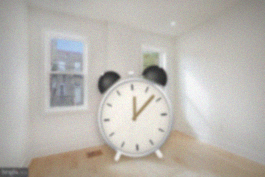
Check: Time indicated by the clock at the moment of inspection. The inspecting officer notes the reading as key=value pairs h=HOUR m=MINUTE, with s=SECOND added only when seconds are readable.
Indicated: h=12 m=8
